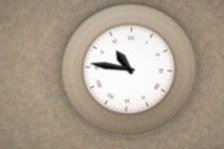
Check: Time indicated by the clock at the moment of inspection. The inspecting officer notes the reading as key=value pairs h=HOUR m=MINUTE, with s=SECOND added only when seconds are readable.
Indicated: h=10 m=46
